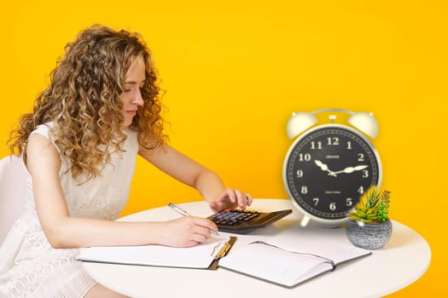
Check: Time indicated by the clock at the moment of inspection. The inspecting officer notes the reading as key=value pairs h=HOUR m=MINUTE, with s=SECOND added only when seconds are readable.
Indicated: h=10 m=13
